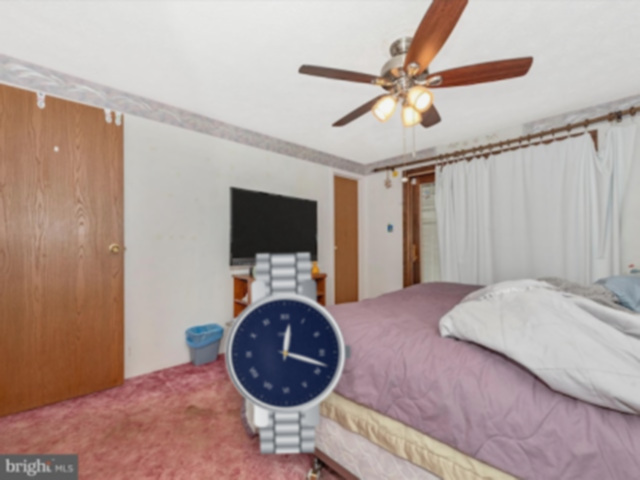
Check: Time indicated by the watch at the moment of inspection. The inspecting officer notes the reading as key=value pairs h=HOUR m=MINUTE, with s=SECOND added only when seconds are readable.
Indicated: h=12 m=18
